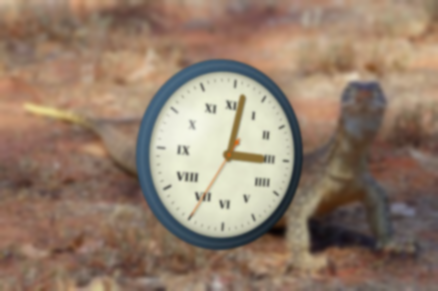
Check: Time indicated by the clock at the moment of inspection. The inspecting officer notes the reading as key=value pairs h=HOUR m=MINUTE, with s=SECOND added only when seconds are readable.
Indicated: h=3 m=1 s=35
